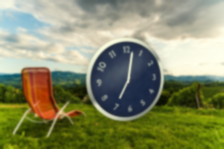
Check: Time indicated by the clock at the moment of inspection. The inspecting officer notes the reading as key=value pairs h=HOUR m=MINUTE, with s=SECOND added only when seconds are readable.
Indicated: h=7 m=2
